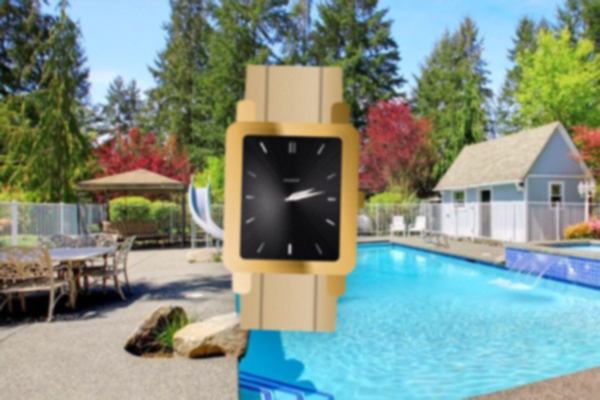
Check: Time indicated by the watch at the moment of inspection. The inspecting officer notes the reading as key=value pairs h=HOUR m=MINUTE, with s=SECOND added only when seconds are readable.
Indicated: h=2 m=13
